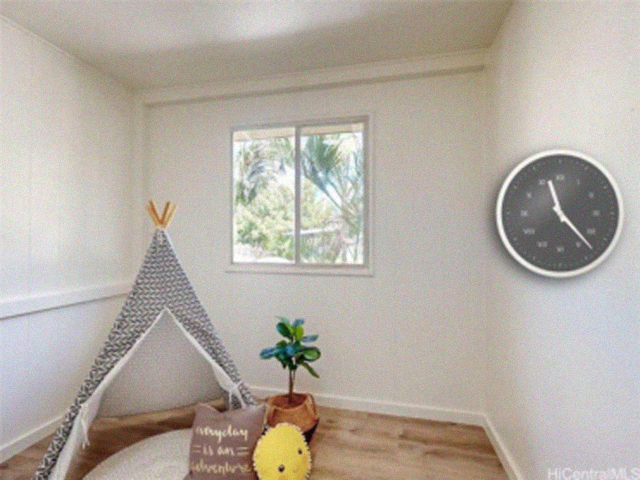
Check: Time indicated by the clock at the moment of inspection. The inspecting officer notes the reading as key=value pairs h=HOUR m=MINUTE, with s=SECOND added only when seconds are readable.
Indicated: h=11 m=23
